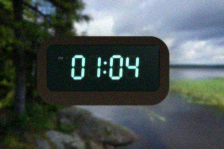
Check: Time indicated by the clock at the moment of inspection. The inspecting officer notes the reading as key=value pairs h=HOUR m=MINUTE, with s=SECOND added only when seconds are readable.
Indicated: h=1 m=4
